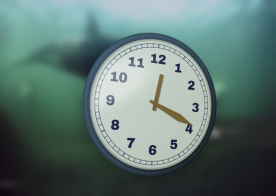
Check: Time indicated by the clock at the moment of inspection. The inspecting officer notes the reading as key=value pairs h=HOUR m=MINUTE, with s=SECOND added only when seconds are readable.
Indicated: h=12 m=19
